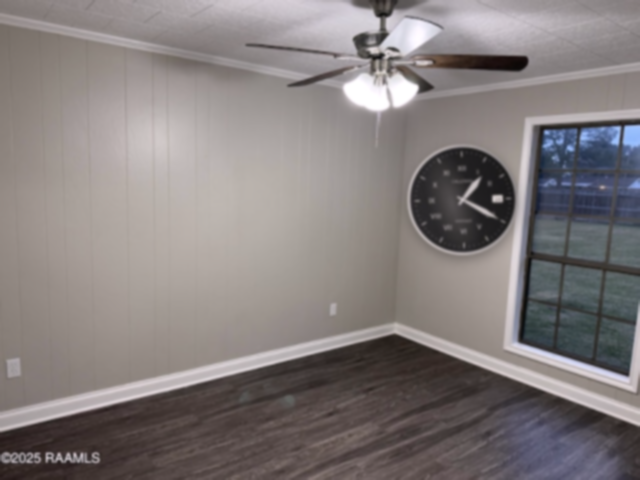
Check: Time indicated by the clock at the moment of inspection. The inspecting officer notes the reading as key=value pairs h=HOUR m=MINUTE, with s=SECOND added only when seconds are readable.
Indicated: h=1 m=20
